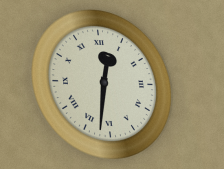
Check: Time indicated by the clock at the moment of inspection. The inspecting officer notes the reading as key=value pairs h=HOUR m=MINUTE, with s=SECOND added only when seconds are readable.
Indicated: h=12 m=32
